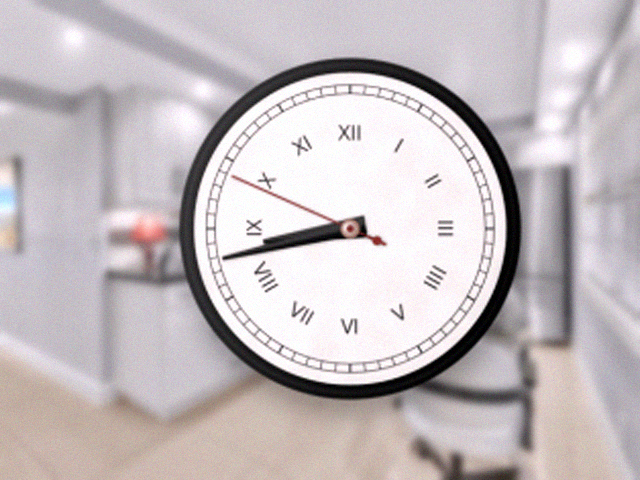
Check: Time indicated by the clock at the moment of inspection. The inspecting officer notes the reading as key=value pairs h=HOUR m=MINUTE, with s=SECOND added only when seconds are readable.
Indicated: h=8 m=42 s=49
